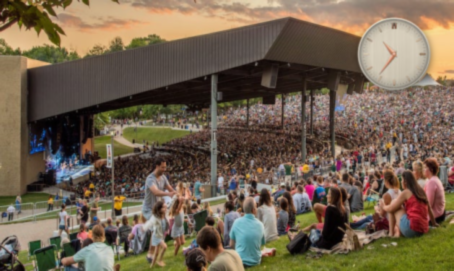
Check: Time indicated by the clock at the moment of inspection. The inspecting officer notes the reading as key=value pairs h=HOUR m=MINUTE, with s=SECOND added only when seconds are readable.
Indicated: h=10 m=36
